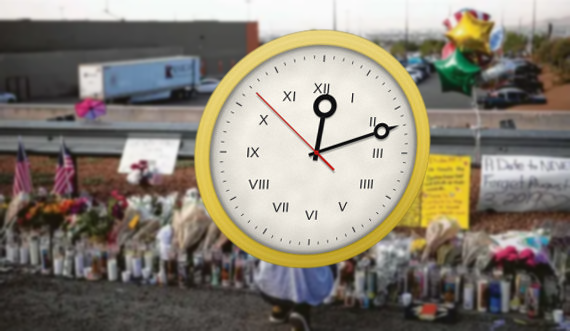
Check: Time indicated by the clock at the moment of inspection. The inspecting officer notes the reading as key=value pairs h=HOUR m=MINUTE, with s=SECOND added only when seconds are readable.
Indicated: h=12 m=11 s=52
